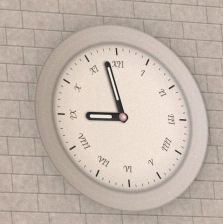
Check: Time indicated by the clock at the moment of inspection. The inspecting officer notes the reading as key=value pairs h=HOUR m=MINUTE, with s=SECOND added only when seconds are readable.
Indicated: h=8 m=58
